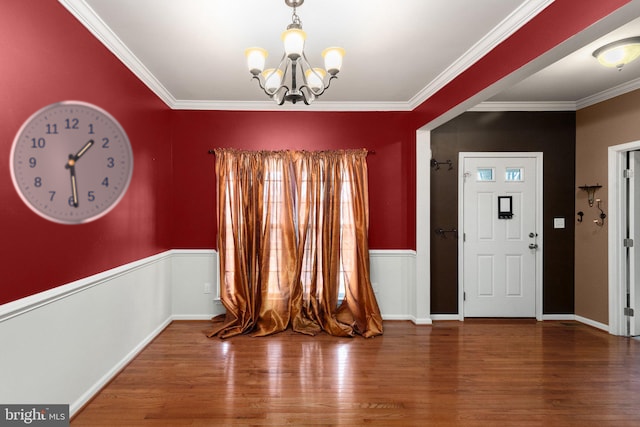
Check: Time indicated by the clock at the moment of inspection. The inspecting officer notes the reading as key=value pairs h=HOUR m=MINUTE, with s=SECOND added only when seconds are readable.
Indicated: h=1 m=29
